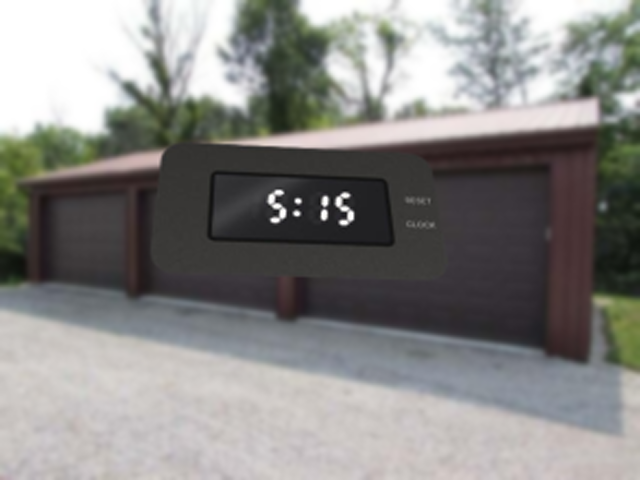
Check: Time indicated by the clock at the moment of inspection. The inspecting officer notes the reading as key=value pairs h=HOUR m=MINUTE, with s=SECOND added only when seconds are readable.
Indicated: h=5 m=15
